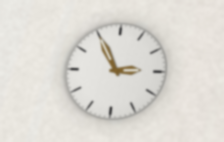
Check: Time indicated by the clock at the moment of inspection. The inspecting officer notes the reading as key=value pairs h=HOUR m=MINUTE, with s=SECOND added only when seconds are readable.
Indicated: h=2 m=55
